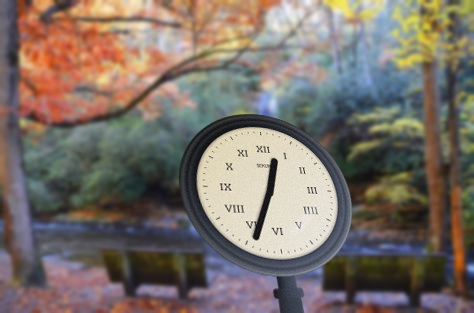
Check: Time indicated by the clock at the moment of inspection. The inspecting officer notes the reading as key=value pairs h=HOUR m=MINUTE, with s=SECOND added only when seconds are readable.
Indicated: h=12 m=34
